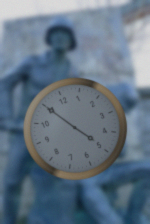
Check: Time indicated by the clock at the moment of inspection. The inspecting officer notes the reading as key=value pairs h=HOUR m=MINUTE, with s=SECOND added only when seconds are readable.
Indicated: h=4 m=55
